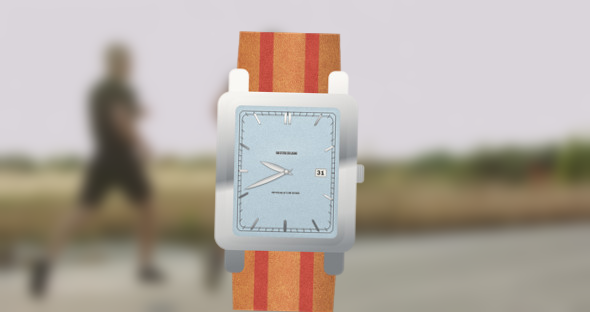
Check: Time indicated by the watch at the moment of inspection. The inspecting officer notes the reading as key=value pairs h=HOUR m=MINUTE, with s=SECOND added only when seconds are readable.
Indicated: h=9 m=41
